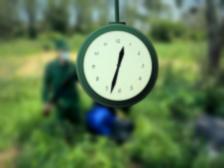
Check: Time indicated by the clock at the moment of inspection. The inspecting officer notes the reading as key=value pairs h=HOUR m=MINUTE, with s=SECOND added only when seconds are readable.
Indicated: h=12 m=33
